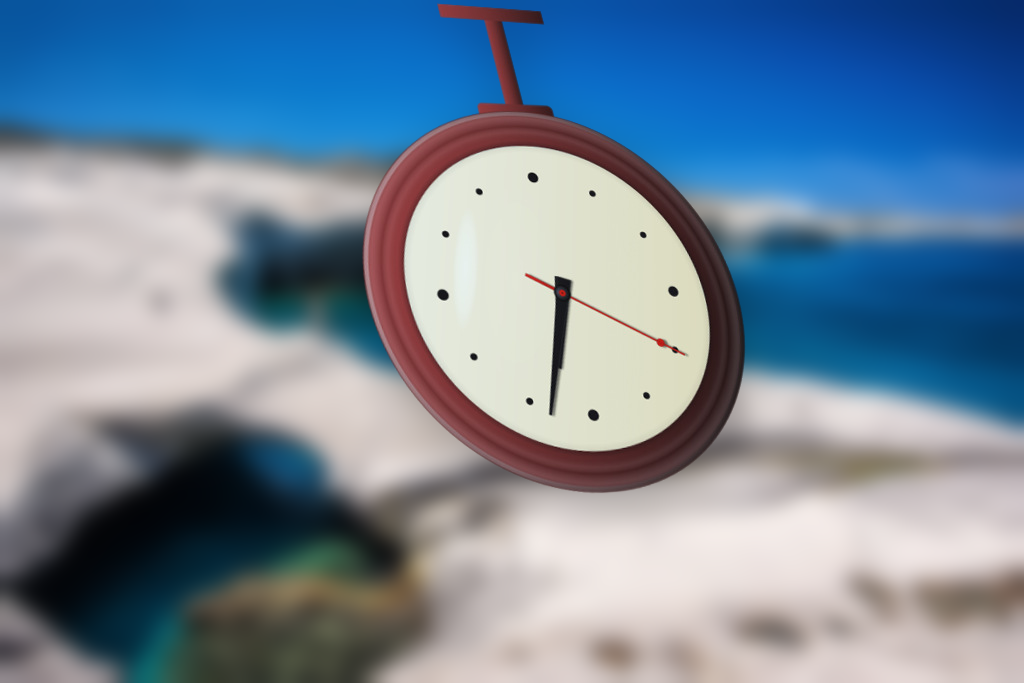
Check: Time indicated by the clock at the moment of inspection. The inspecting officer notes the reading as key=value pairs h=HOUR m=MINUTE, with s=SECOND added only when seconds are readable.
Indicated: h=6 m=33 s=20
